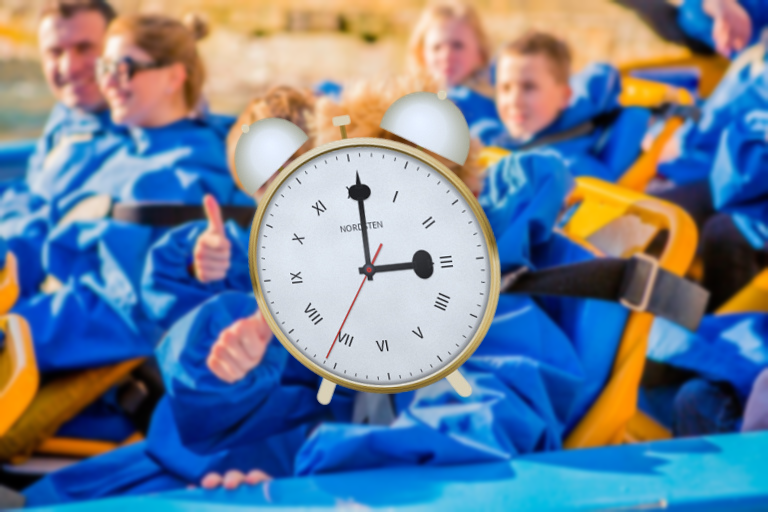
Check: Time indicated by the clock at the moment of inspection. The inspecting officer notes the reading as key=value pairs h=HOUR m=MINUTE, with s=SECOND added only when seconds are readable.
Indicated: h=3 m=0 s=36
